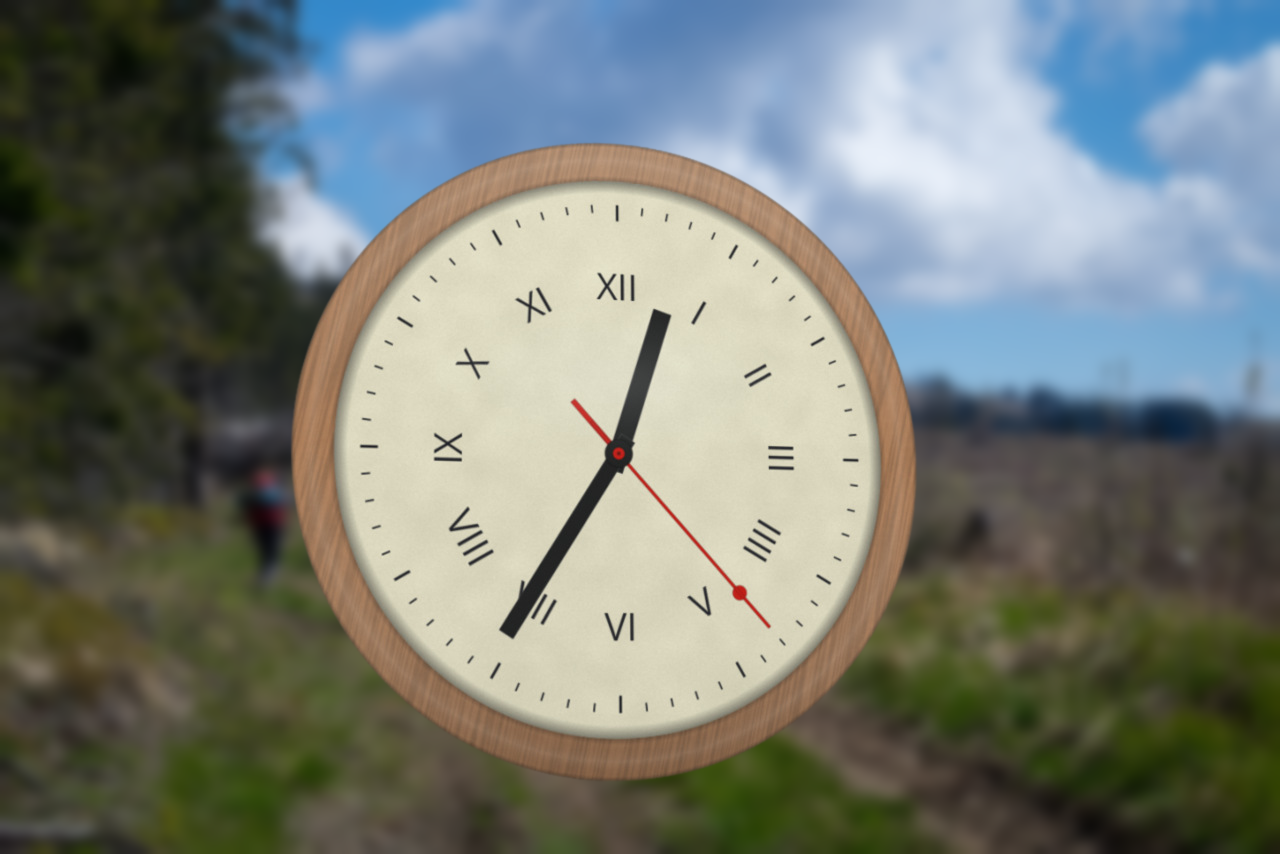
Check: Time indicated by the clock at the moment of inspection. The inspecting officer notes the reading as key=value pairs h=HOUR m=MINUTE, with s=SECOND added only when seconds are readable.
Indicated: h=12 m=35 s=23
